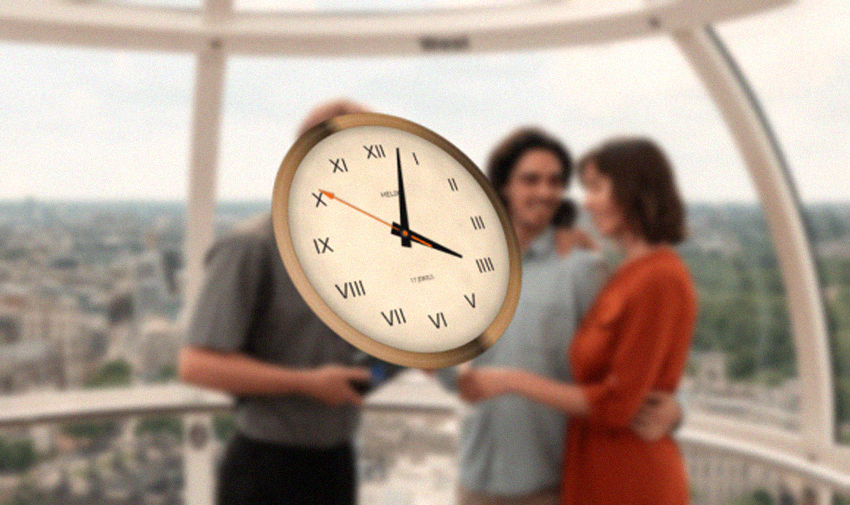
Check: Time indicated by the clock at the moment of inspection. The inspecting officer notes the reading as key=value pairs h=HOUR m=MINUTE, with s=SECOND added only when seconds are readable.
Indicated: h=4 m=2 s=51
